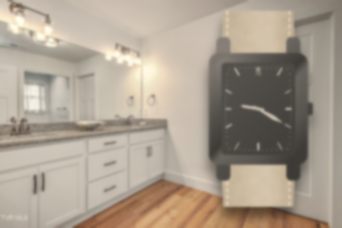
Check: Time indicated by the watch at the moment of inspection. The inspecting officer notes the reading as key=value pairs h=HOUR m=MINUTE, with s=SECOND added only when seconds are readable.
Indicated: h=9 m=20
